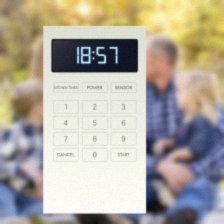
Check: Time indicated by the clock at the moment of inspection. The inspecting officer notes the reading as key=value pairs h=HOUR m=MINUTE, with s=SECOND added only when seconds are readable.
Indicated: h=18 m=57
